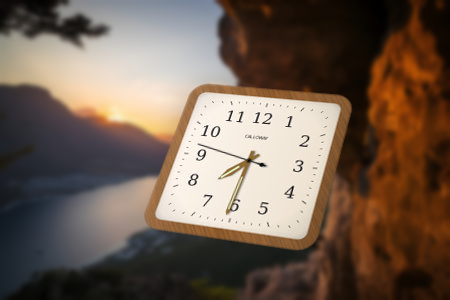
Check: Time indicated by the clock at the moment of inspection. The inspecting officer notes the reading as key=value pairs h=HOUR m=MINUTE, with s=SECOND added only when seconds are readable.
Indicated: h=7 m=30 s=47
